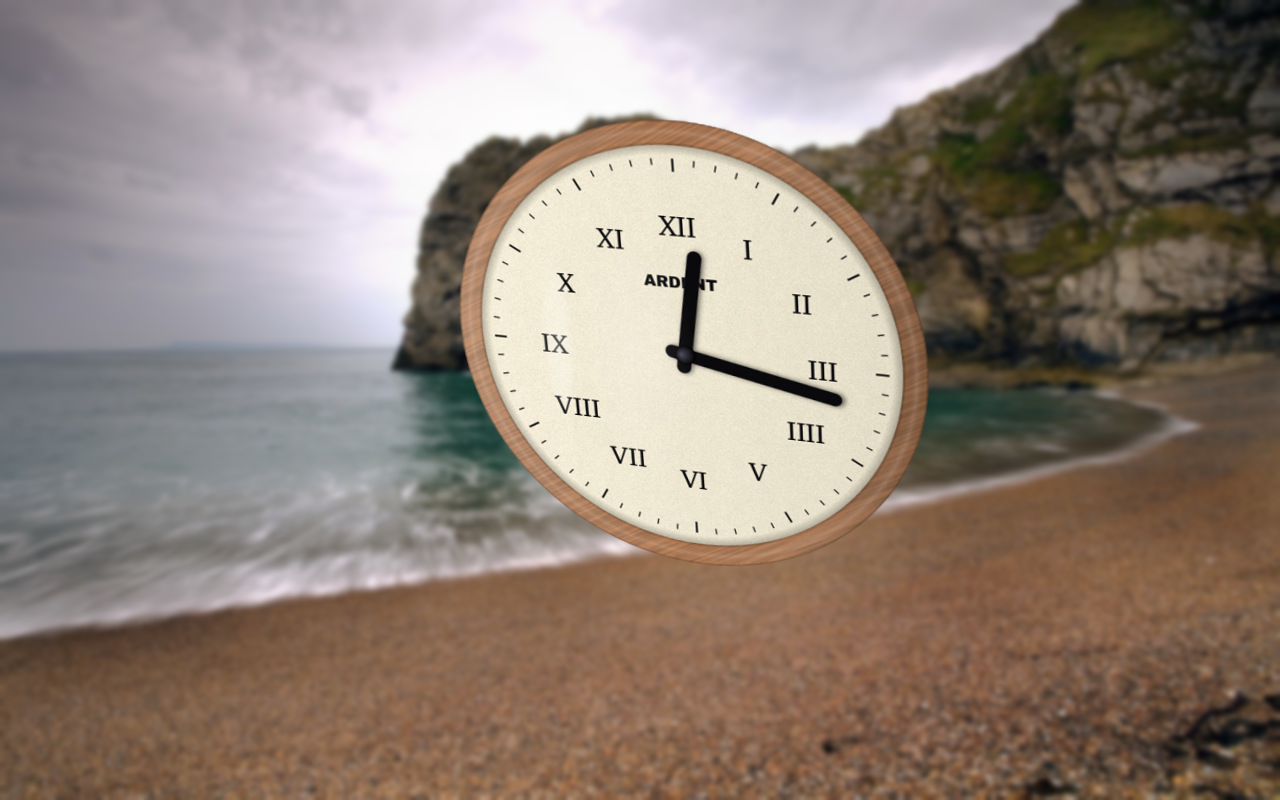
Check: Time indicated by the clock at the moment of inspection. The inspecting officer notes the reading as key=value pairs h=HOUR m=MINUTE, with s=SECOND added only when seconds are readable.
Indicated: h=12 m=17
